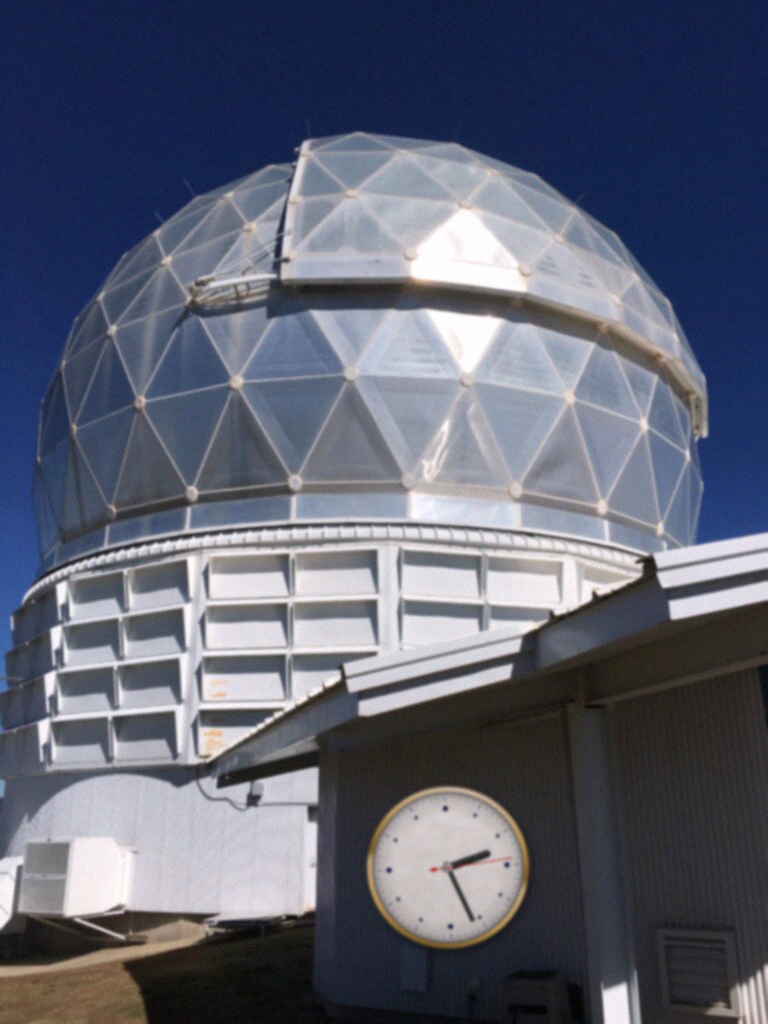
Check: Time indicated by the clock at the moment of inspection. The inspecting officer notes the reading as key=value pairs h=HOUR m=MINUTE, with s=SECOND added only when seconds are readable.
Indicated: h=2 m=26 s=14
